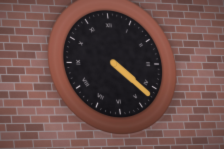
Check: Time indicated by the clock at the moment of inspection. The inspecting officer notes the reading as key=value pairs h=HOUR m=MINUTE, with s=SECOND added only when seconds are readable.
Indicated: h=4 m=22
